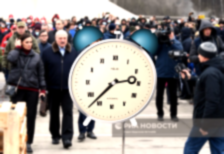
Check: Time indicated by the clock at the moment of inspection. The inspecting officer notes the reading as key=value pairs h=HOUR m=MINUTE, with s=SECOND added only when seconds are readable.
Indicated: h=2 m=37
